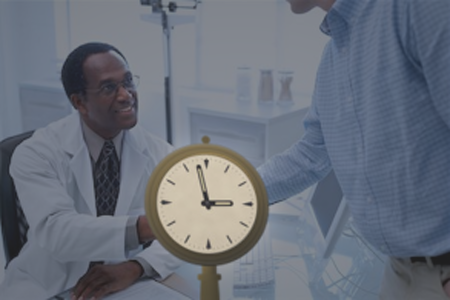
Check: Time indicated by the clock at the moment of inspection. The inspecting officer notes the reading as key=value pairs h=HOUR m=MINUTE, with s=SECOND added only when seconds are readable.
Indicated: h=2 m=58
